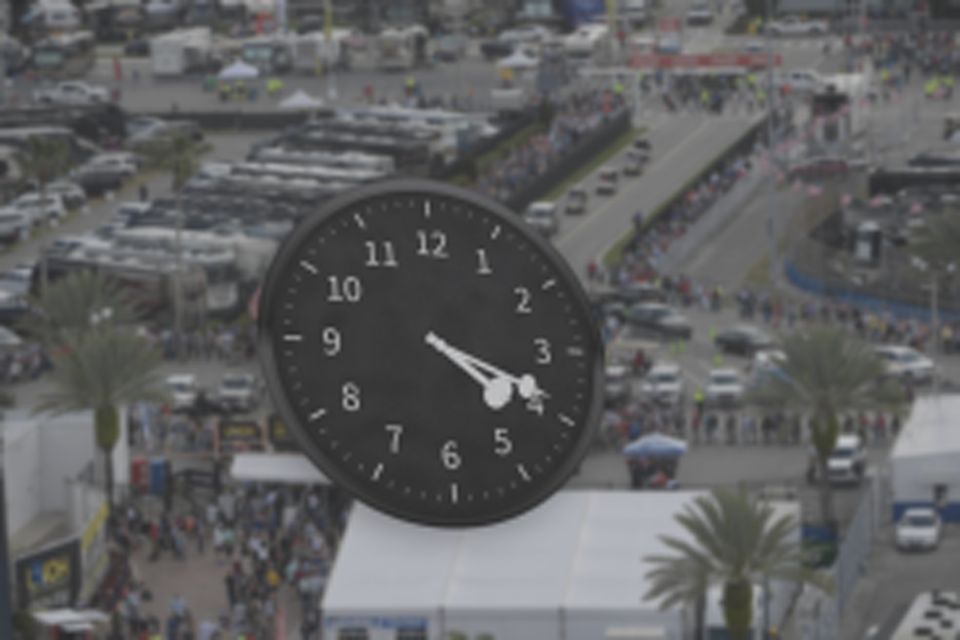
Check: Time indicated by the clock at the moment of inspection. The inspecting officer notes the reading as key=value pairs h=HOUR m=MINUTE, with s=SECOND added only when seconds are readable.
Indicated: h=4 m=19
